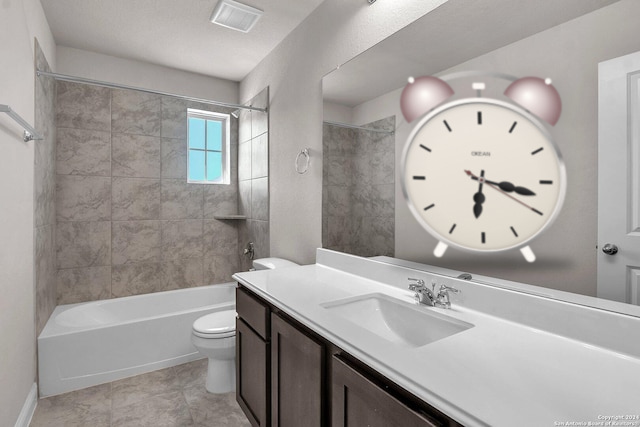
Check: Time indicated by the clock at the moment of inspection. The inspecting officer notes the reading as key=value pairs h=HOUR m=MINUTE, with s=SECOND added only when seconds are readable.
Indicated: h=6 m=17 s=20
